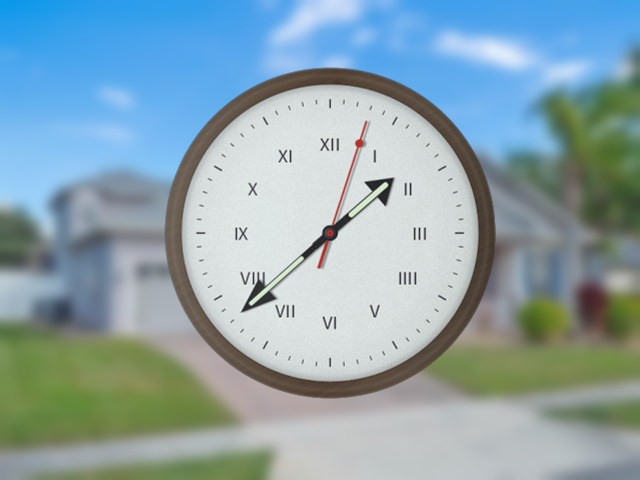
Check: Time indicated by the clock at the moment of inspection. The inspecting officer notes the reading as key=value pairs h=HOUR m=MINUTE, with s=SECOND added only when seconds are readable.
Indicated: h=1 m=38 s=3
